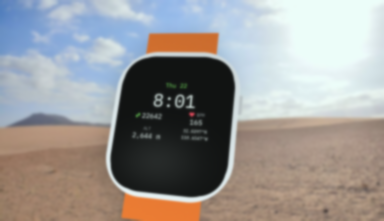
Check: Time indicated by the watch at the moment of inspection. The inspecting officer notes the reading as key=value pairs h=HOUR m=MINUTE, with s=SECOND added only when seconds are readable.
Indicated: h=8 m=1
